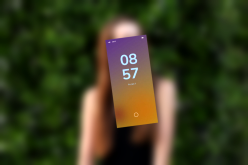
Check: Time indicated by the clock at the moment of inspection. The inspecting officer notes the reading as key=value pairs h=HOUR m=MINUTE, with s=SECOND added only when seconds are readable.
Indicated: h=8 m=57
